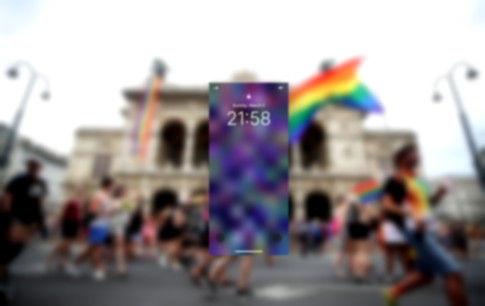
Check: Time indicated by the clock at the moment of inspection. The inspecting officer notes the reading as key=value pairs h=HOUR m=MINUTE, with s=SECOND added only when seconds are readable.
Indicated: h=21 m=58
